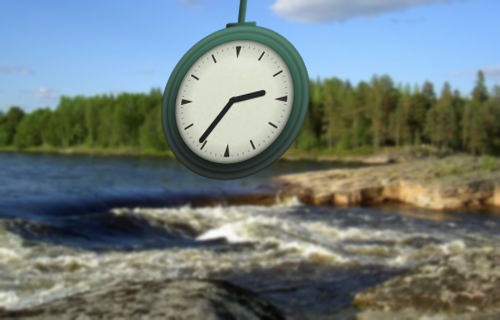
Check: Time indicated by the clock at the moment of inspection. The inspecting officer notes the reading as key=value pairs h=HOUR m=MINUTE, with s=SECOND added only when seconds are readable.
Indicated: h=2 m=36
